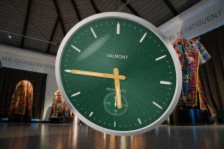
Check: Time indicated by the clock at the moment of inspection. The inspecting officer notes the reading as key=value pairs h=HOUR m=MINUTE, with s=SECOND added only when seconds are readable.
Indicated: h=5 m=45
